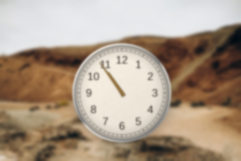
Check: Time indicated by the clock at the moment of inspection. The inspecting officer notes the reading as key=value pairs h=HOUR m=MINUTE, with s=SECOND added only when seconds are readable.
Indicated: h=10 m=54
